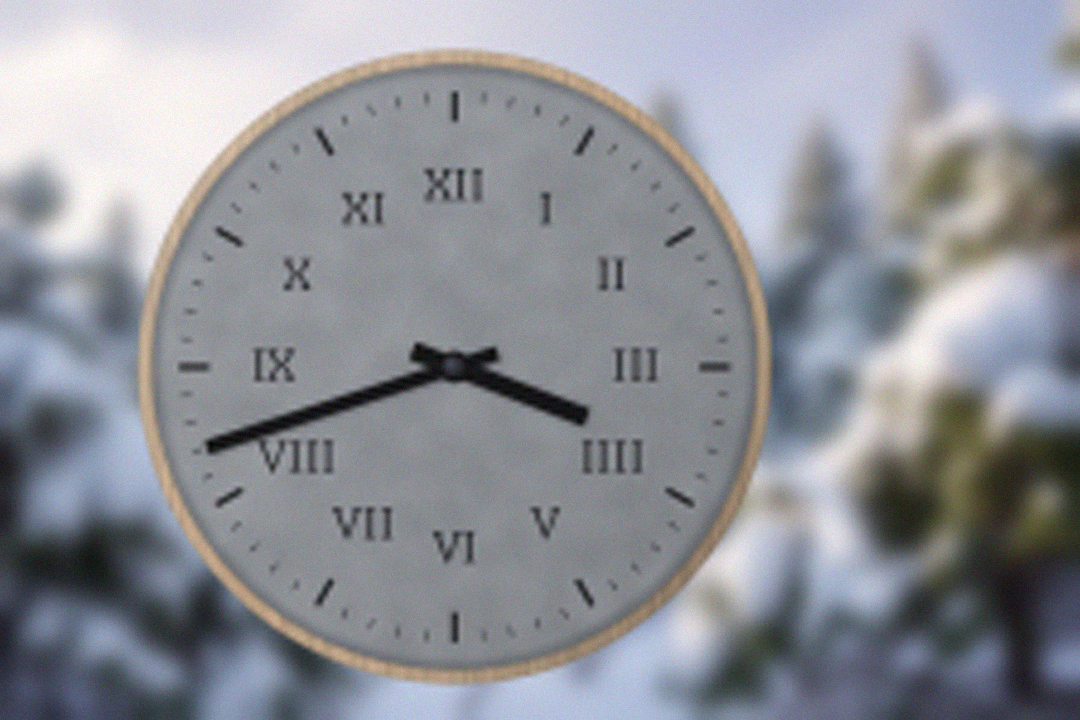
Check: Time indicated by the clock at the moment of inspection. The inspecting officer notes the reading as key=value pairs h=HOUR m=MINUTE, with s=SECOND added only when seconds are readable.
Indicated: h=3 m=42
